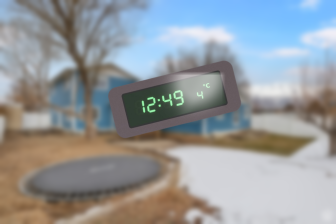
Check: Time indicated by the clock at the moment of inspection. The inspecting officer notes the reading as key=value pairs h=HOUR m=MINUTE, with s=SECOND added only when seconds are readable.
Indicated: h=12 m=49
